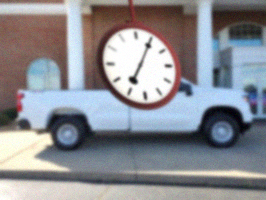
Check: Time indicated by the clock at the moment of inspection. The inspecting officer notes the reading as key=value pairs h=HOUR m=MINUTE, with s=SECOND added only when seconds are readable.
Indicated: h=7 m=5
